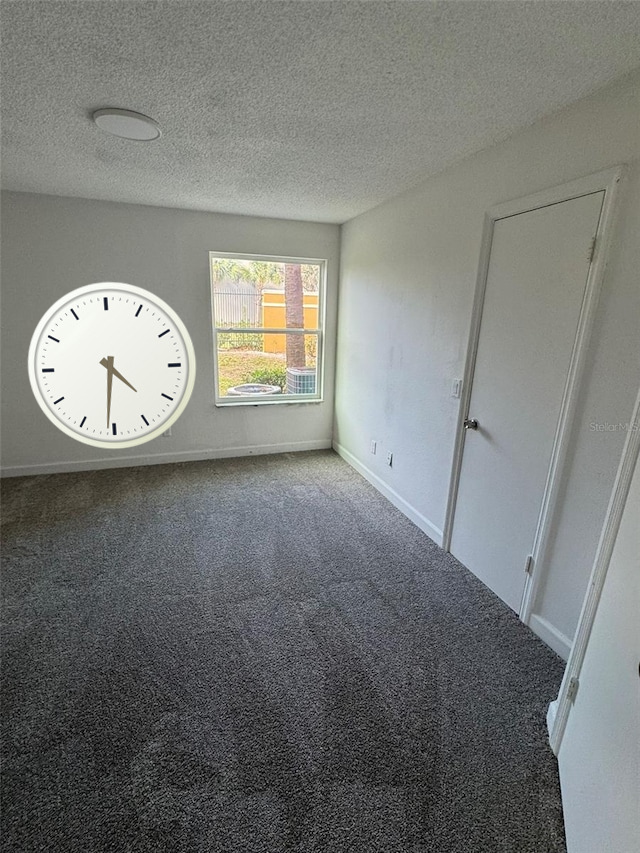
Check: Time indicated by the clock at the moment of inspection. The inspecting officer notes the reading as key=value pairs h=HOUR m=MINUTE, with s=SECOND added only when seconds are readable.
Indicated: h=4 m=31
